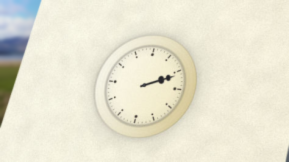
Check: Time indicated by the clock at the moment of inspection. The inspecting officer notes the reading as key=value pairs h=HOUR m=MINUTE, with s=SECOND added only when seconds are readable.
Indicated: h=2 m=11
